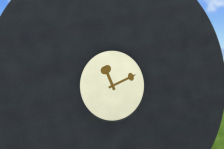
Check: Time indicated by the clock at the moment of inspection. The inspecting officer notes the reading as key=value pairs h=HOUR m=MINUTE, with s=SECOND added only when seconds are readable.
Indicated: h=11 m=11
